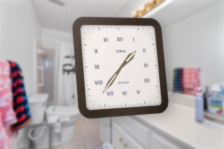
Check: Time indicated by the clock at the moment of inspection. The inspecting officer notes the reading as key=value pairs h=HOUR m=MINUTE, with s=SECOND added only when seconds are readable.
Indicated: h=1 m=37
